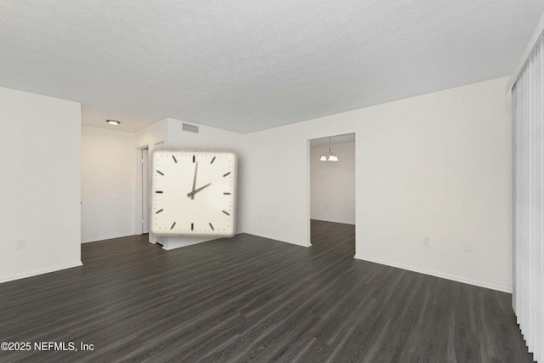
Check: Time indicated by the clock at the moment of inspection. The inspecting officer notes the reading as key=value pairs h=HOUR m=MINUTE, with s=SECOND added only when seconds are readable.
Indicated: h=2 m=1
